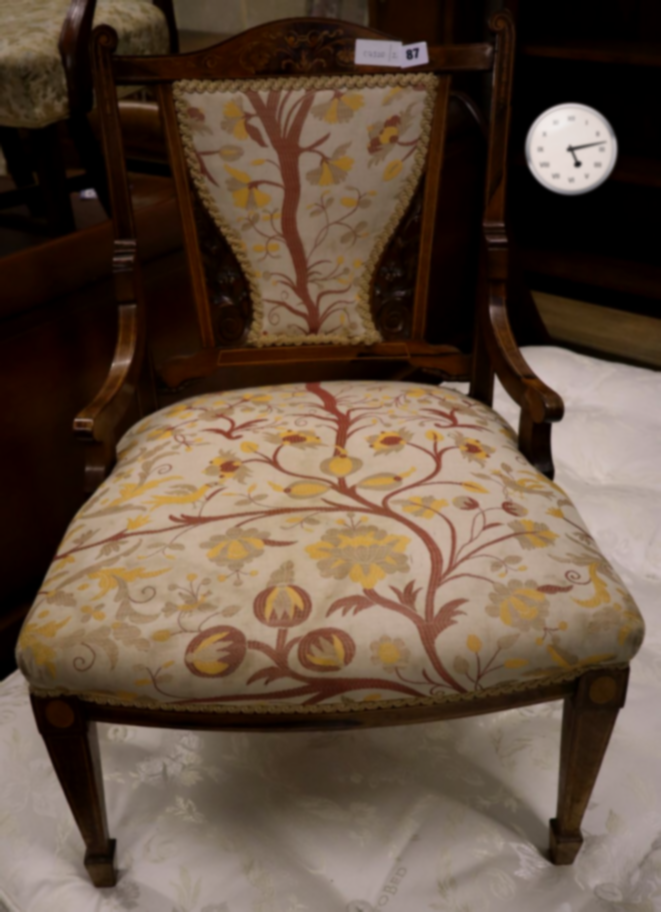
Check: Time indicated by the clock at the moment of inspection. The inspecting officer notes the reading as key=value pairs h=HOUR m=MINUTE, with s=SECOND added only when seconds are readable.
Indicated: h=5 m=13
